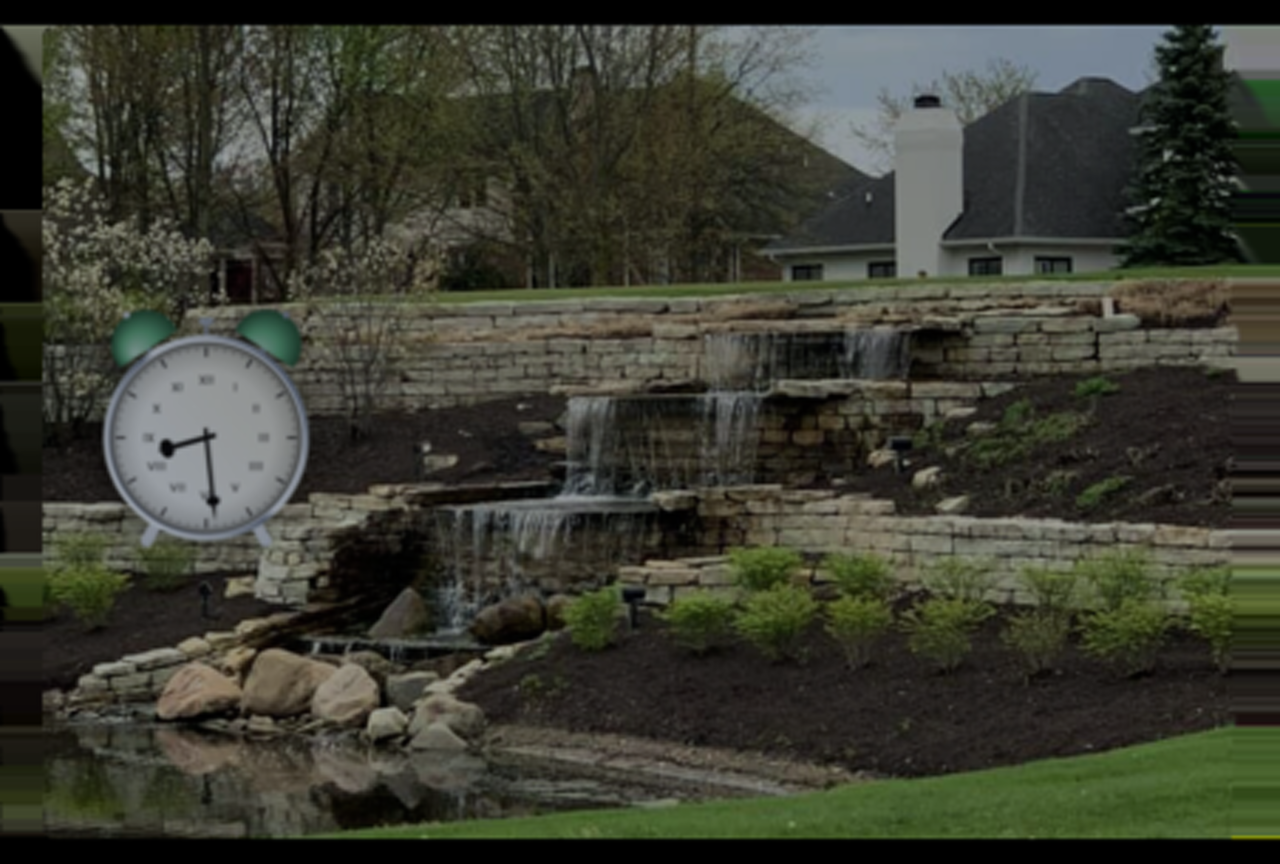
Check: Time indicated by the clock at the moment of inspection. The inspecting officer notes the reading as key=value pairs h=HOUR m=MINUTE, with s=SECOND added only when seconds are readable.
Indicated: h=8 m=29
